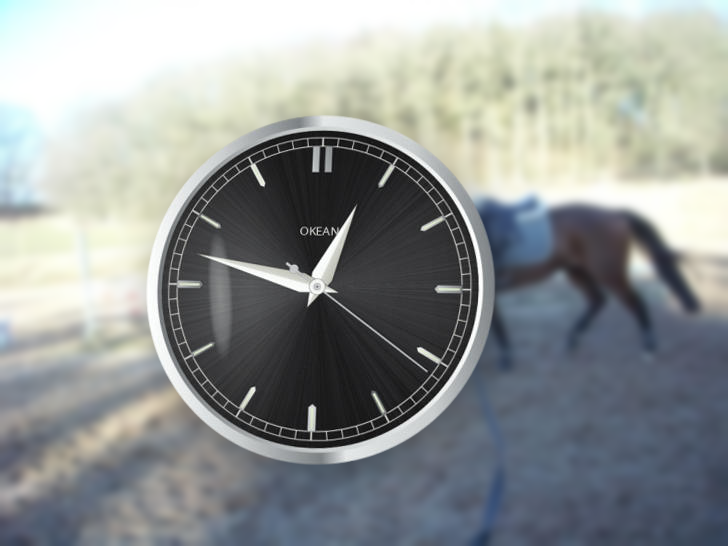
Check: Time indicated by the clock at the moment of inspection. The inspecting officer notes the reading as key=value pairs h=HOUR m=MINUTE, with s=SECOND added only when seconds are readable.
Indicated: h=12 m=47 s=21
